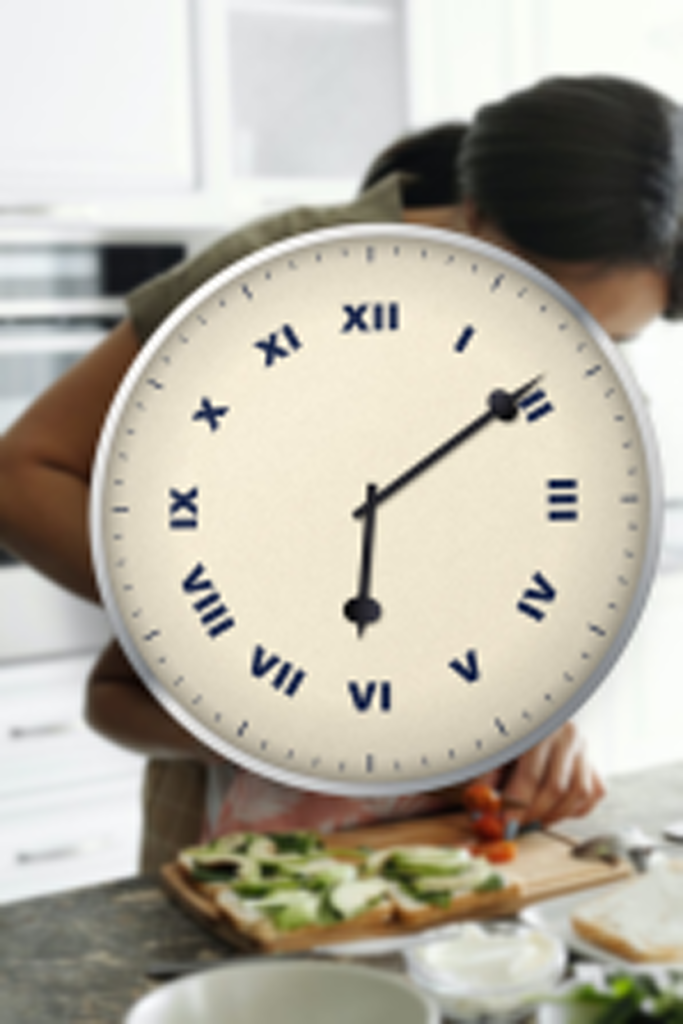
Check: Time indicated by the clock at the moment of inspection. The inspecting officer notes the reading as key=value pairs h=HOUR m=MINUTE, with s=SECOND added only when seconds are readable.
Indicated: h=6 m=9
